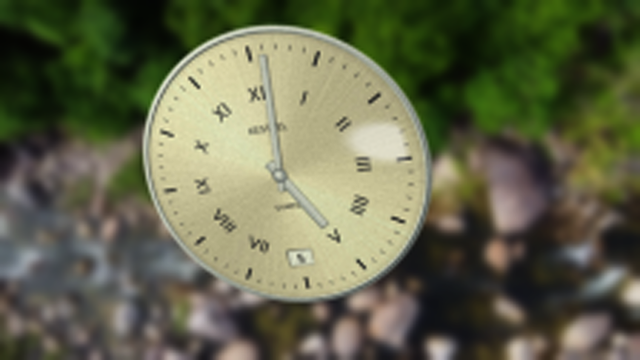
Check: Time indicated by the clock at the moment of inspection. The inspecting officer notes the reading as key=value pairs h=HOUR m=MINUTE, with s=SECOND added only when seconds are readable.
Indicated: h=5 m=1
